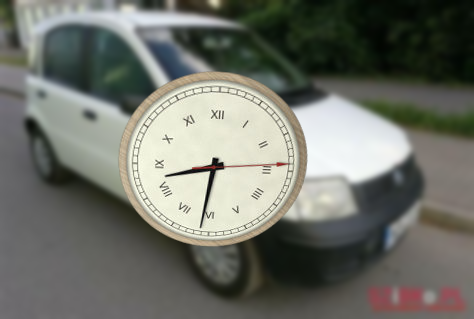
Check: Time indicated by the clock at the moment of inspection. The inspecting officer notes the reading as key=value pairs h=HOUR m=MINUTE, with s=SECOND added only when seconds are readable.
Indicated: h=8 m=31 s=14
